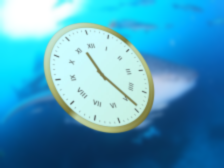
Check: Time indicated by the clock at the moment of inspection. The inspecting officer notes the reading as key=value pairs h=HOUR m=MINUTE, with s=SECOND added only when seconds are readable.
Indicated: h=11 m=24
